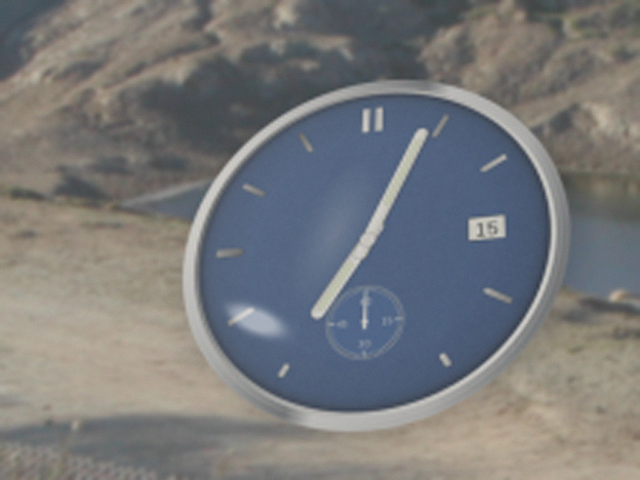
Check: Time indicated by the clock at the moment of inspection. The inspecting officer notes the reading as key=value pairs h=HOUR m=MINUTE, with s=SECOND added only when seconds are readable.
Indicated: h=7 m=4
